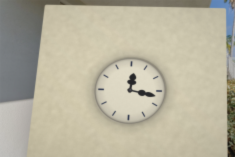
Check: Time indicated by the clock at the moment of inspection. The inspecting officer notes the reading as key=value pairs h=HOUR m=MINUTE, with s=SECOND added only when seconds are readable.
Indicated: h=12 m=17
